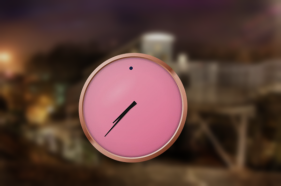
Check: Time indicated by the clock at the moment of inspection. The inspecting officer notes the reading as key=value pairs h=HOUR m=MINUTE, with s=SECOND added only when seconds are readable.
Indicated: h=7 m=37
